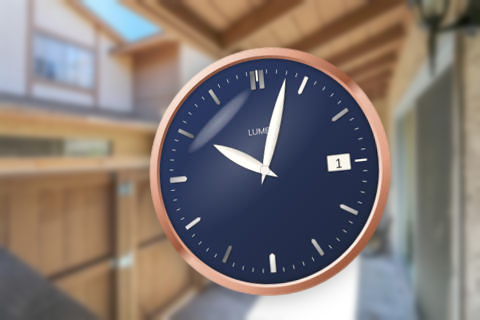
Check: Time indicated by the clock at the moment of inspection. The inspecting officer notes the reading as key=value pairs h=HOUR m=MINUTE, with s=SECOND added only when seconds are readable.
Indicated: h=10 m=3
